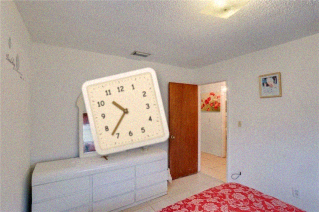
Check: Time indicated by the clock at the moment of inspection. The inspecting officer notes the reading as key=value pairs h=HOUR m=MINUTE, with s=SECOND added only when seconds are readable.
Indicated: h=10 m=37
